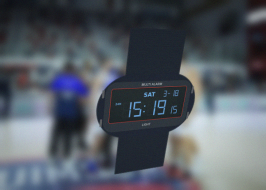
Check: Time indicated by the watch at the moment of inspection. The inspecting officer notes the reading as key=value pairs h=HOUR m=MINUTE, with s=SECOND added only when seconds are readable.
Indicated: h=15 m=19 s=15
